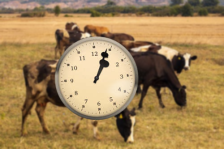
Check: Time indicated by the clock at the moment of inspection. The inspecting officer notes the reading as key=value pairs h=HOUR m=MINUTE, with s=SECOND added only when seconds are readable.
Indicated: h=1 m=4
